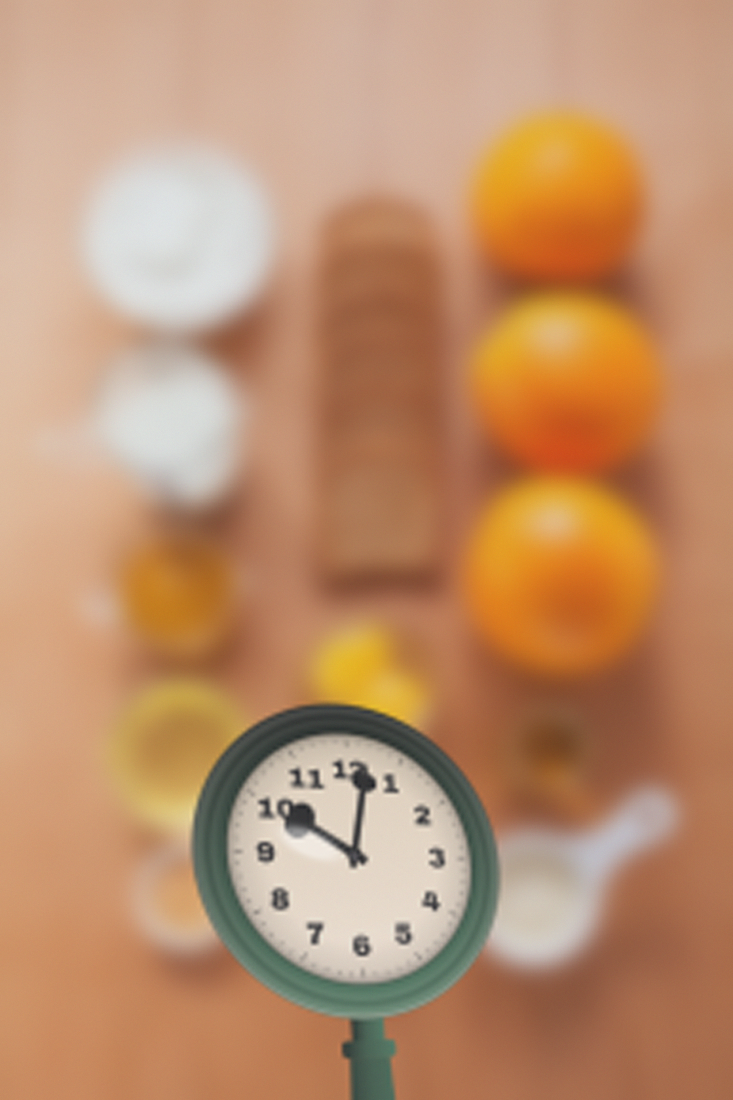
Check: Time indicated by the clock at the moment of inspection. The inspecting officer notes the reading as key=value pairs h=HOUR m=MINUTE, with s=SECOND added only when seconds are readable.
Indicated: h=10 m=2
